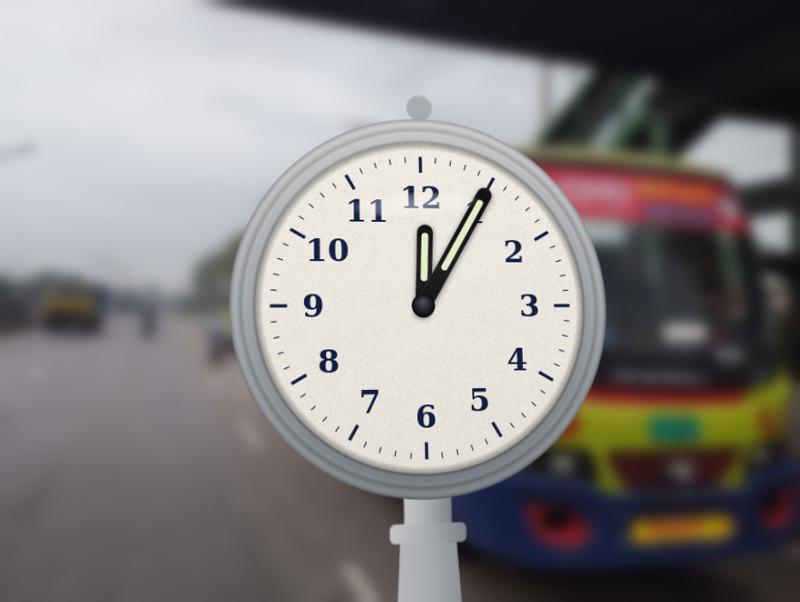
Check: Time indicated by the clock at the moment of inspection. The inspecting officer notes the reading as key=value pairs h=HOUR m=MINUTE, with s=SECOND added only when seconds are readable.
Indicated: h=12 m=5
